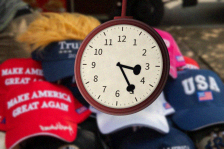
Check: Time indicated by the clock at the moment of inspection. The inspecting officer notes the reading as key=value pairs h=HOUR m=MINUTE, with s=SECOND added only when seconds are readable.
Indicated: h=3 m=25
